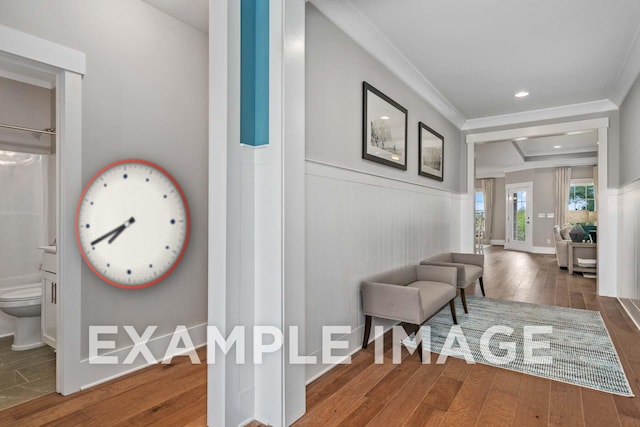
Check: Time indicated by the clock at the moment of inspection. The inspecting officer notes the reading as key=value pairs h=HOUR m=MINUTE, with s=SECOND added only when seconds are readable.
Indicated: h=7 m=41
